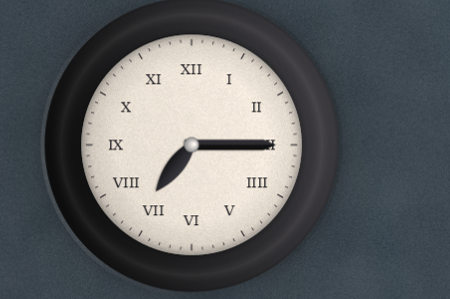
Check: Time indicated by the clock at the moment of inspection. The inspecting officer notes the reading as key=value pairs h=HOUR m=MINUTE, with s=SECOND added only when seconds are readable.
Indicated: h=7 m=15
